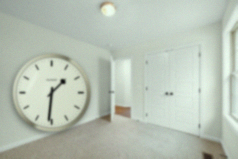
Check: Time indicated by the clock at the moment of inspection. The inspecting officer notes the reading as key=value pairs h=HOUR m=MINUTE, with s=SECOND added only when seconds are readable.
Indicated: h=1 m=31
